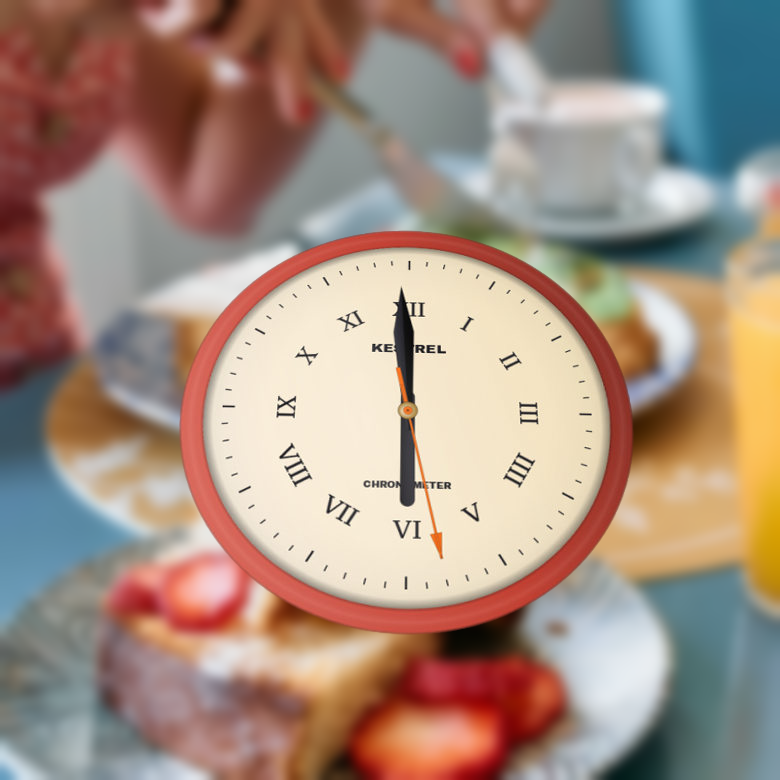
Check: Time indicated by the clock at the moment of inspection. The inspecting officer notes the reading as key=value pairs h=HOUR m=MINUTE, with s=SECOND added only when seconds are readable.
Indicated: h=5 m=59 s=28
